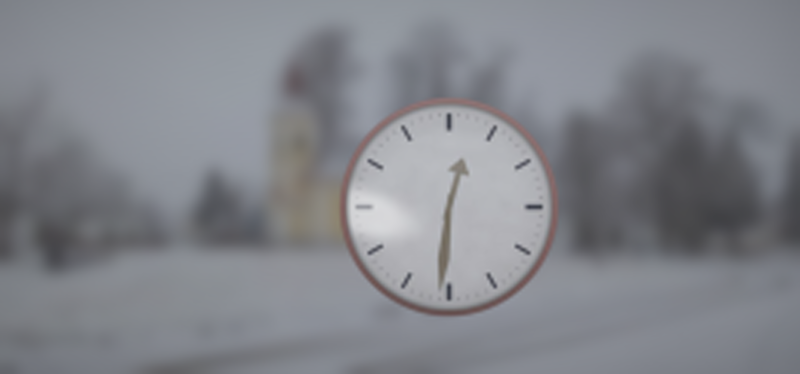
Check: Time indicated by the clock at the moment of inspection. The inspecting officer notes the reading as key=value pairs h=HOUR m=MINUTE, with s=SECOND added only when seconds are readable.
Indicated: h=12 m=31
